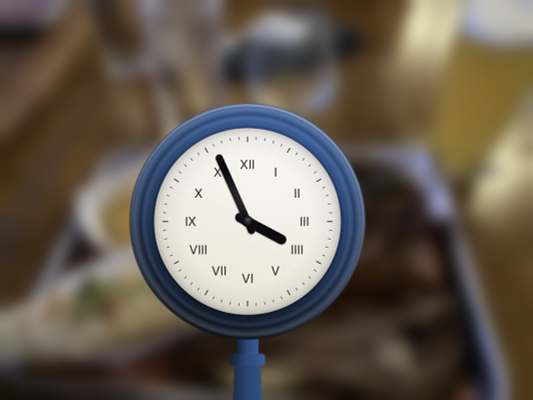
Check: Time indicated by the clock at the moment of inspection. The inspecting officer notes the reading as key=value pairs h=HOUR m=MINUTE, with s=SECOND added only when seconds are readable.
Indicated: h=3 m=56
